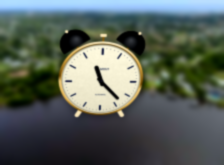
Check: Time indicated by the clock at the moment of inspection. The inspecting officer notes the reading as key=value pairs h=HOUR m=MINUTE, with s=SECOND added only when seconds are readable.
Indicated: h=11 m=23
